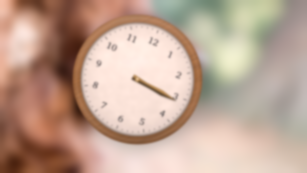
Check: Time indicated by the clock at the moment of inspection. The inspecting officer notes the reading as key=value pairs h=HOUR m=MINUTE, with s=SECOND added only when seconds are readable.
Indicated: h=3 m=16
